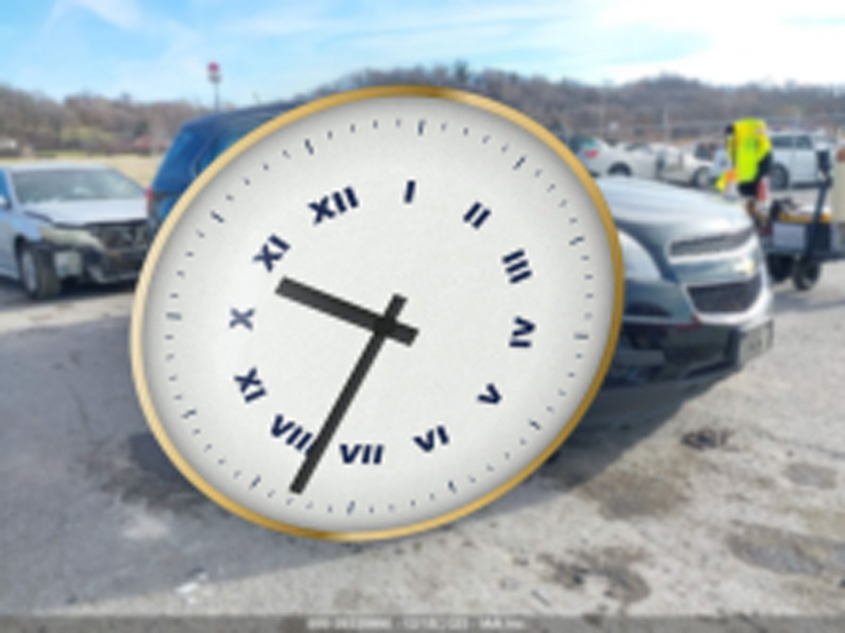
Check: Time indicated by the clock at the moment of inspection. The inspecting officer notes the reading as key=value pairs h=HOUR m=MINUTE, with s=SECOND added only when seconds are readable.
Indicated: h=10 m=38
